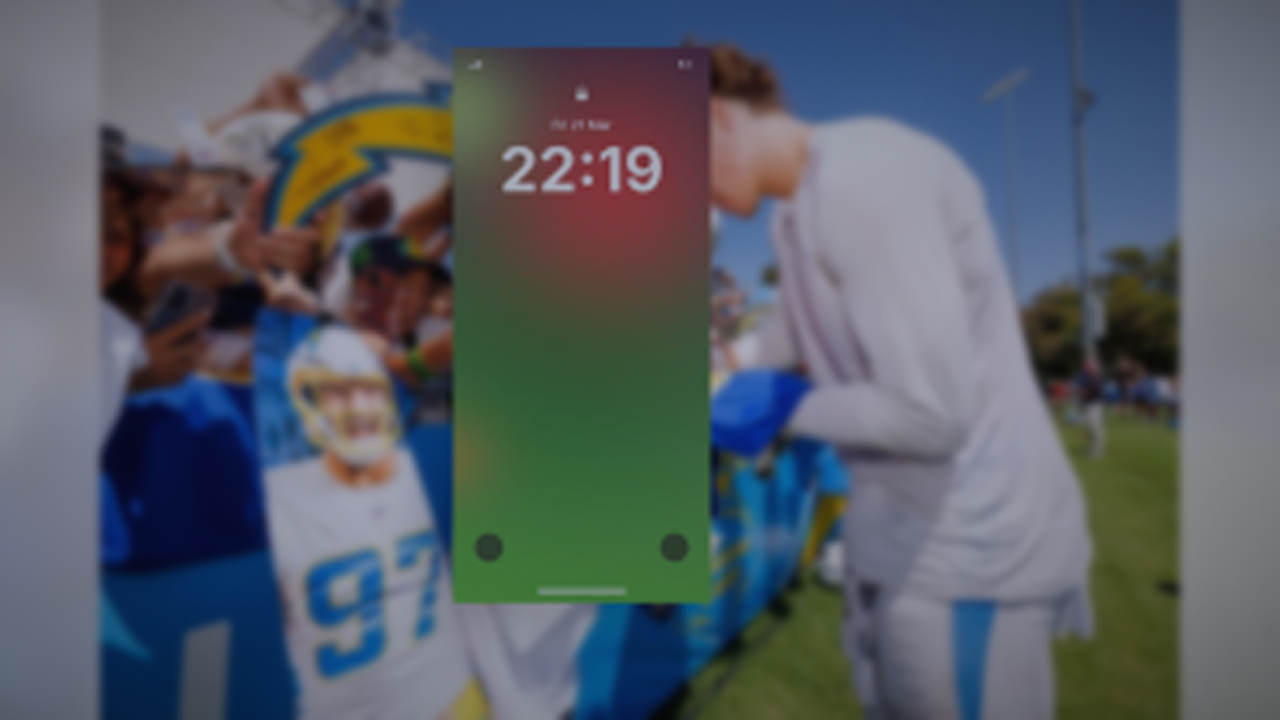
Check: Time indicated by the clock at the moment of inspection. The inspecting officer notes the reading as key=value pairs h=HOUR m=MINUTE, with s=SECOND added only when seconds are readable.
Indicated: h=22 m=19
